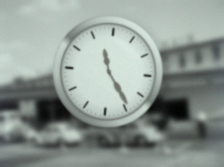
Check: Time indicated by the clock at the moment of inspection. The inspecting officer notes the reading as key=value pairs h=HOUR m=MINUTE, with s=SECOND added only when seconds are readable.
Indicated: h=11 m=24
